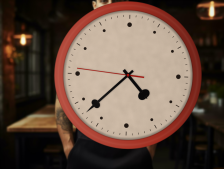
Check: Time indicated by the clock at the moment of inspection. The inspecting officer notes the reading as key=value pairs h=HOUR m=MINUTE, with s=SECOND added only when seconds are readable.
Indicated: h=4 m=37 s=46
